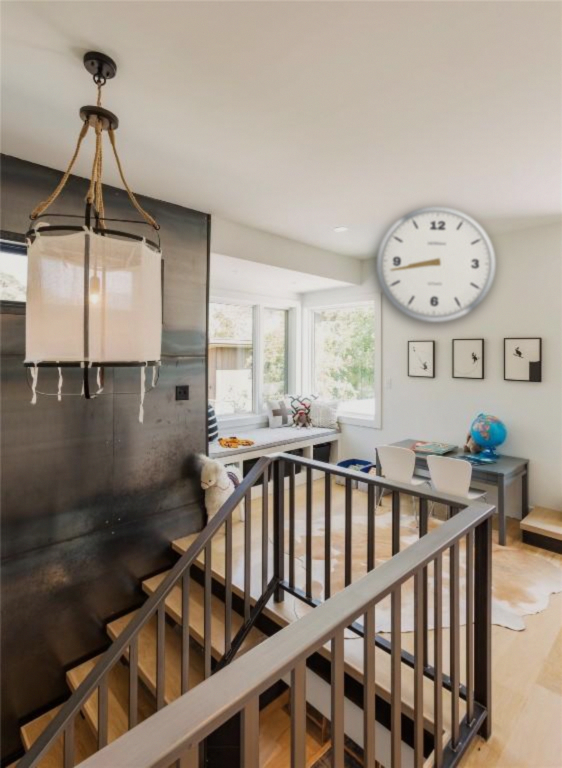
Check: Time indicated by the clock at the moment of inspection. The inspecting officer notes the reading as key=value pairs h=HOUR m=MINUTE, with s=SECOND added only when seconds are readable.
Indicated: h=8 m=43
